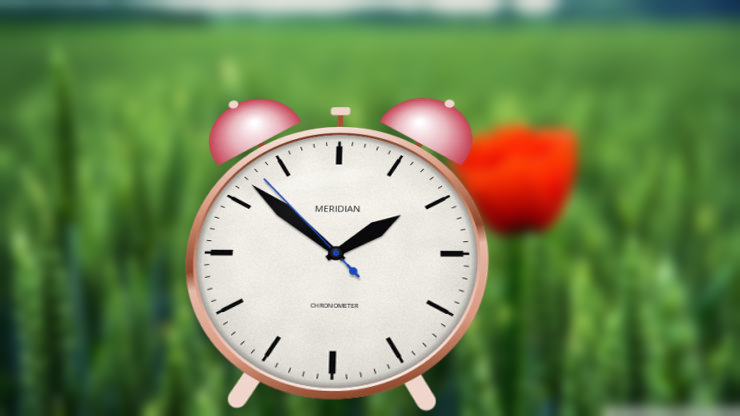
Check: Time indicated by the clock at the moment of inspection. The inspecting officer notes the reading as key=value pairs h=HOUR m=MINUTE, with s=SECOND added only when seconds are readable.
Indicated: h=1 m=51 s=53
